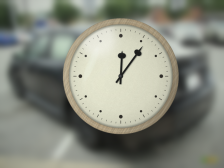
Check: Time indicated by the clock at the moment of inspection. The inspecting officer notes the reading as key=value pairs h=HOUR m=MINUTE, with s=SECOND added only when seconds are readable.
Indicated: h=12 m=6
